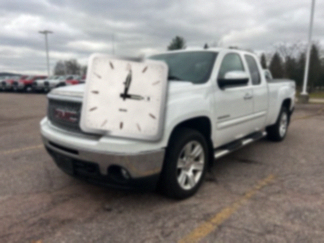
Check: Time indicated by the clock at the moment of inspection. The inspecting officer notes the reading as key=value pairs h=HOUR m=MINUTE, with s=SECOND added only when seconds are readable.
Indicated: h=3 m=1
